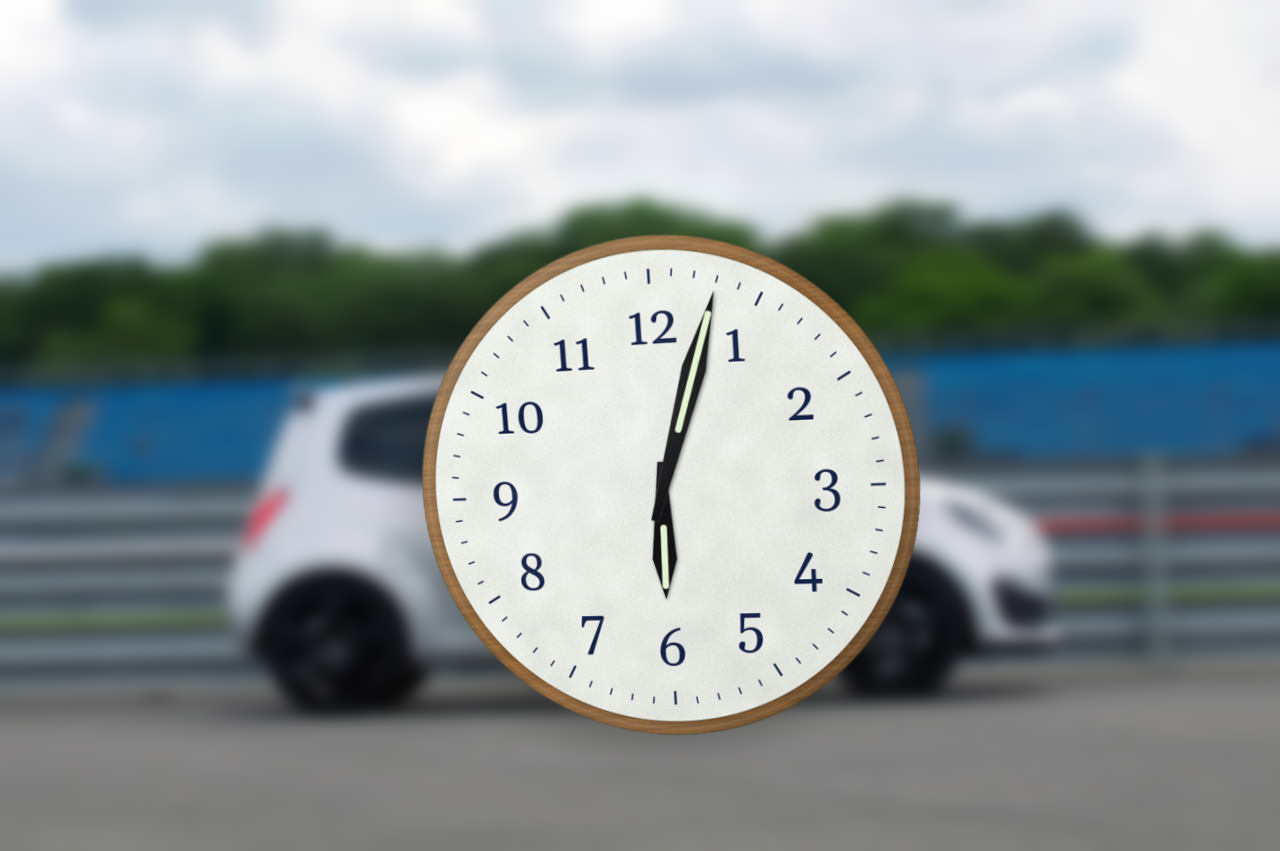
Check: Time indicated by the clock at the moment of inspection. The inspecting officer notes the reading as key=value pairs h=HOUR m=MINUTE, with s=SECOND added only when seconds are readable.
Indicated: h=6 m=3
